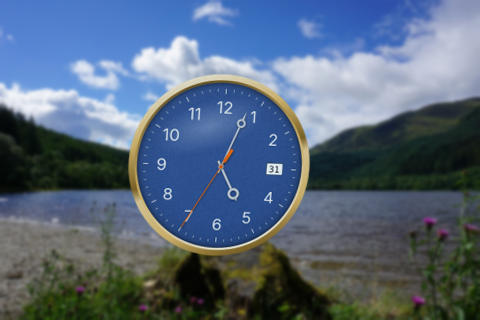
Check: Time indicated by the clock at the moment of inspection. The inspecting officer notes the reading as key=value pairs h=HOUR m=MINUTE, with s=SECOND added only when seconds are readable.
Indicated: h=5 m=3 s=35
